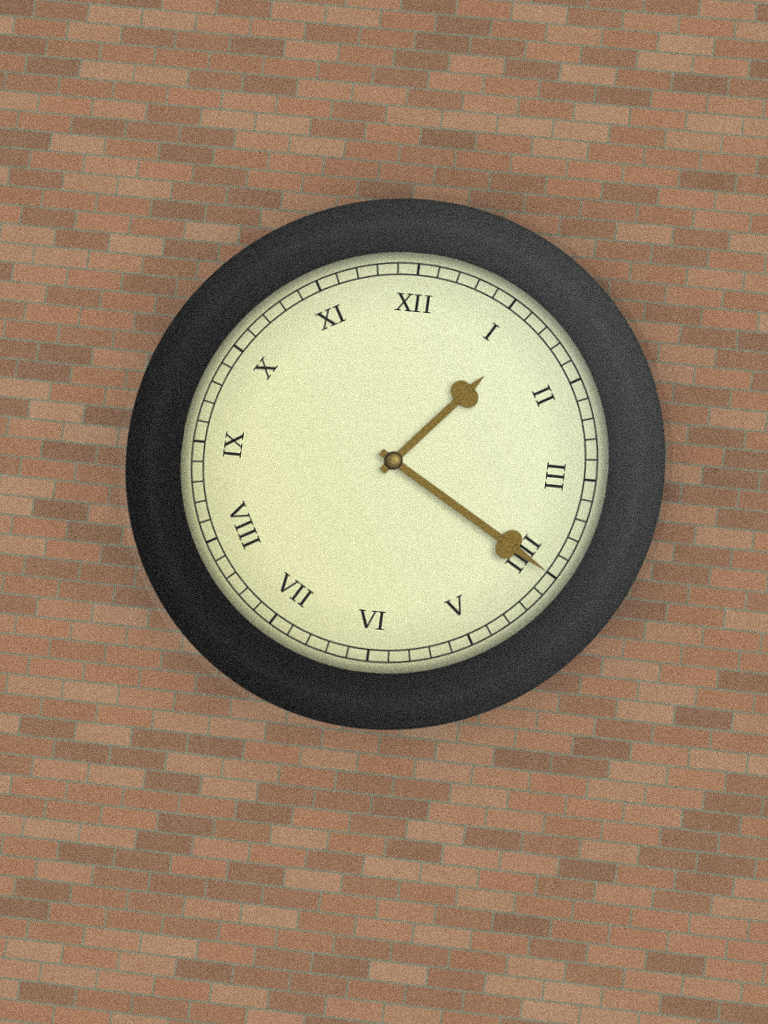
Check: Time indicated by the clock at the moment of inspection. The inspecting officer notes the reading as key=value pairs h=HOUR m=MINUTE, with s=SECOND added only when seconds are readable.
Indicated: h=1 m=20
